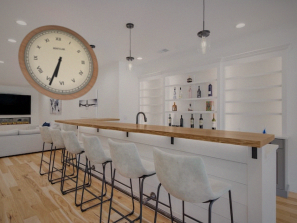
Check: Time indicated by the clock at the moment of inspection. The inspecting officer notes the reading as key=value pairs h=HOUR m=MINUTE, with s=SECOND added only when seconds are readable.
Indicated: h=6 m=34
